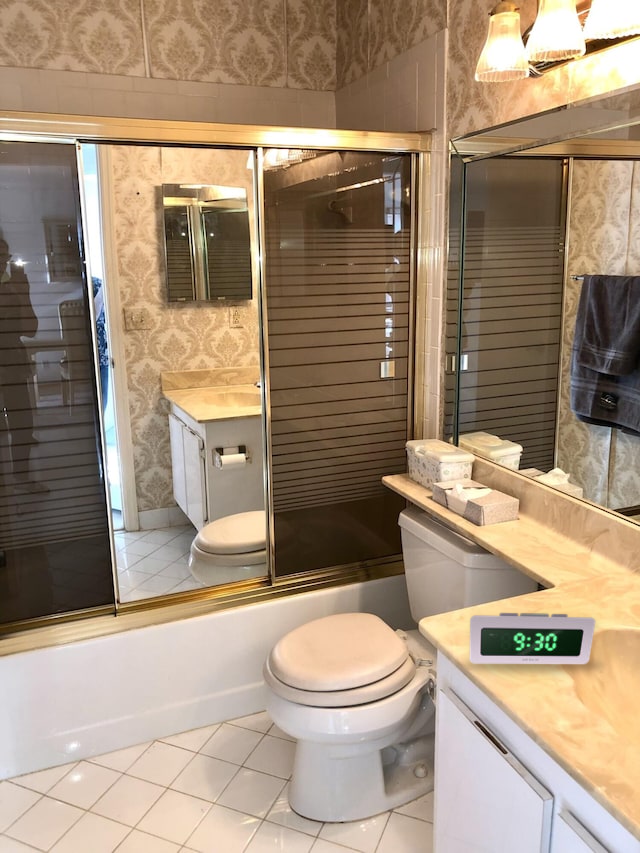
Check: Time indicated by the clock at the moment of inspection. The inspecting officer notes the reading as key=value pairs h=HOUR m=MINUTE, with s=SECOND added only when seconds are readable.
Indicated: h=9 m=30
